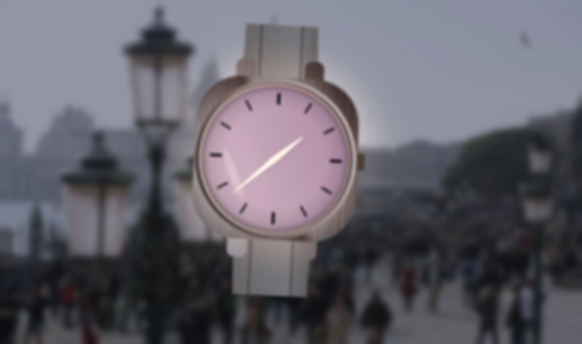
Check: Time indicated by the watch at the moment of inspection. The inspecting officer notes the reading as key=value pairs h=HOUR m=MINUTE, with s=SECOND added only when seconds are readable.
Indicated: h=1 m=38
